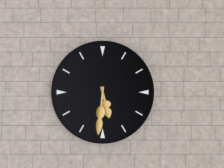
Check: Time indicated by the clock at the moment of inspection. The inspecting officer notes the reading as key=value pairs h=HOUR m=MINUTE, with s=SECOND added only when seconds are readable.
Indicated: h=5 m=31
